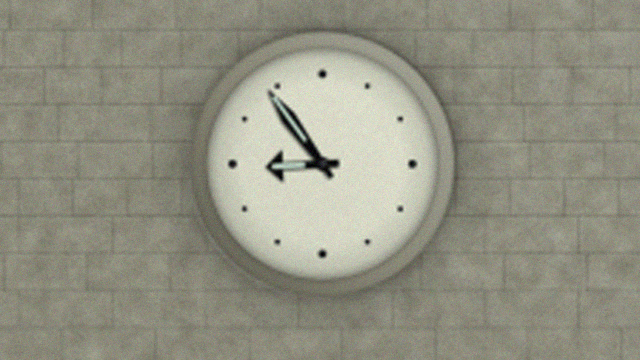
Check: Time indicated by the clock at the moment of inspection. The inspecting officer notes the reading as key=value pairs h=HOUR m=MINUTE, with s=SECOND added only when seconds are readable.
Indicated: h=8 m=54
